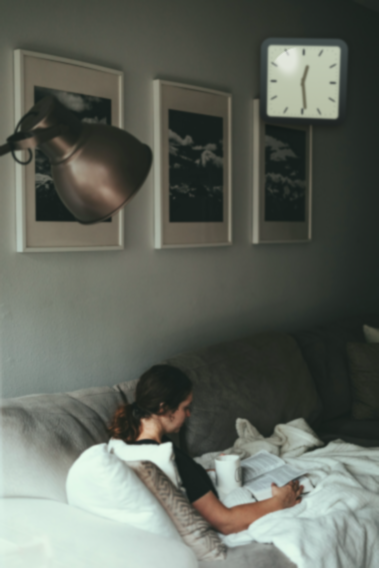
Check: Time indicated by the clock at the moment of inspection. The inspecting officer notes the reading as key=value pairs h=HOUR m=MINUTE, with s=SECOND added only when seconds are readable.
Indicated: h=12 m=29
